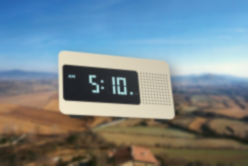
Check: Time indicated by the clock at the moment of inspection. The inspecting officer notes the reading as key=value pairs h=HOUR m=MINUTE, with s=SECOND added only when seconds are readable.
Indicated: h=5 m=10
